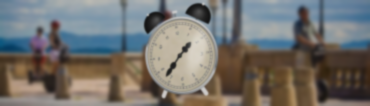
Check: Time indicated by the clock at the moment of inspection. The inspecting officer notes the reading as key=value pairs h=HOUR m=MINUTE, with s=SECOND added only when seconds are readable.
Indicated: h=1 m=37
